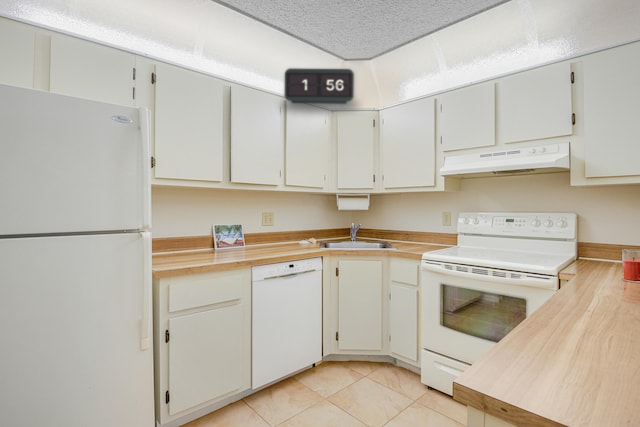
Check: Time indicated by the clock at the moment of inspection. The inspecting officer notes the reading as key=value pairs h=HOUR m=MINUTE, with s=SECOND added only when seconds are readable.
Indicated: h=1 m=56
